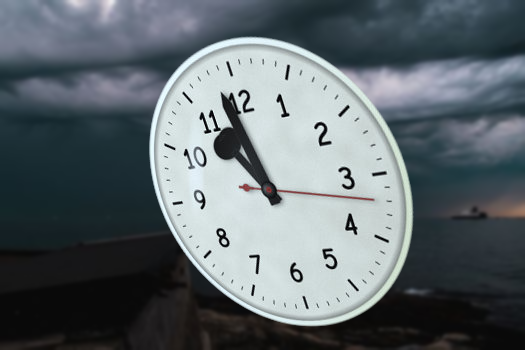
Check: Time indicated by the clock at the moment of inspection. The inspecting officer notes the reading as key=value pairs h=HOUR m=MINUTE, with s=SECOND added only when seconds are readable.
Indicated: h=10 m=58 s=17
